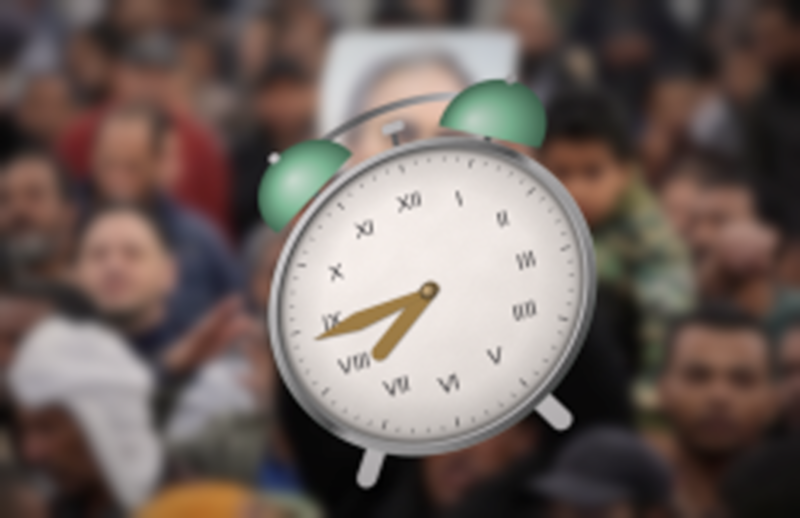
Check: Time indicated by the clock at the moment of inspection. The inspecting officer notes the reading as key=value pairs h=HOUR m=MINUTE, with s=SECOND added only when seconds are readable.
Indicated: h=7 m=44
